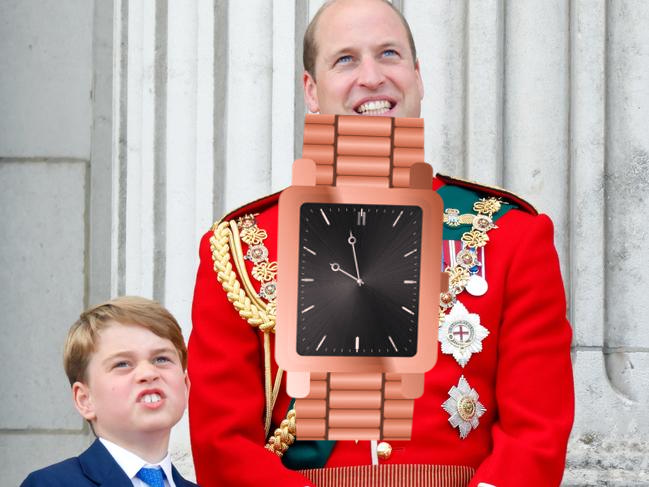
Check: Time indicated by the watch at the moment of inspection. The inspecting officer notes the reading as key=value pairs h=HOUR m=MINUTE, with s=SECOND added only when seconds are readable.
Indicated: h=9 m=58
